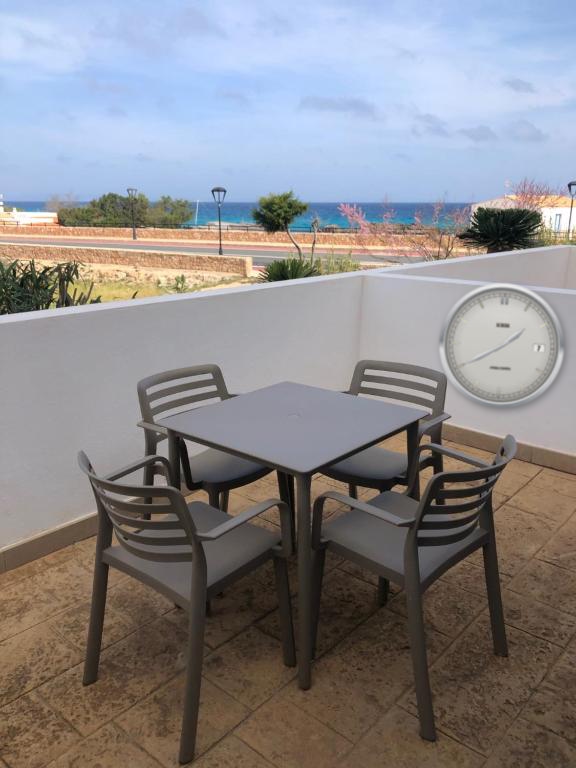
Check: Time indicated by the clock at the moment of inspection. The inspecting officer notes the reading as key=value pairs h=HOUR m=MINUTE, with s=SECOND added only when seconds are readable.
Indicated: h=1 m=40
